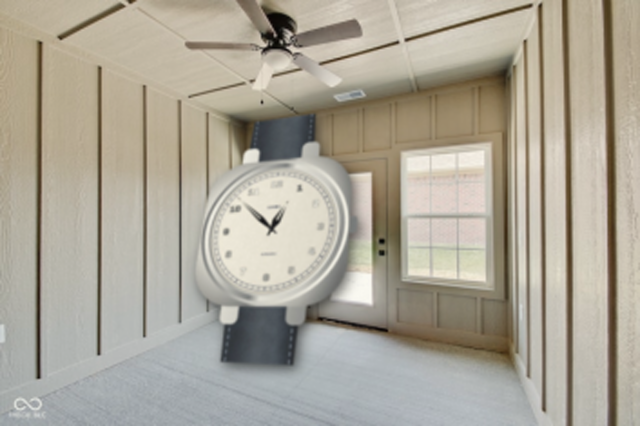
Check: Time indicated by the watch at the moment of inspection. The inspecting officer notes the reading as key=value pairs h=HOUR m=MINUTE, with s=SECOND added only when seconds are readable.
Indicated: h=12 m=52
